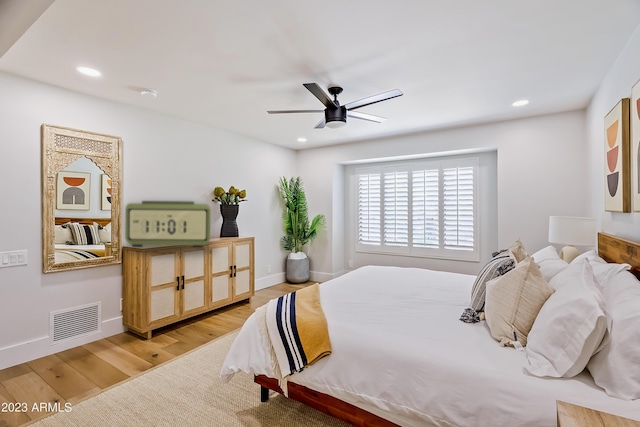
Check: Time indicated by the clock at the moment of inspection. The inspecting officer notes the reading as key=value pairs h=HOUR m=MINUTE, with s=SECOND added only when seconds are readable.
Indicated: h=11 m=1
